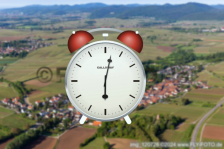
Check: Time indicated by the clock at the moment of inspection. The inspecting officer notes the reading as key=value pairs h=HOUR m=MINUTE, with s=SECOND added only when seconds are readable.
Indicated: h=6 m=2
